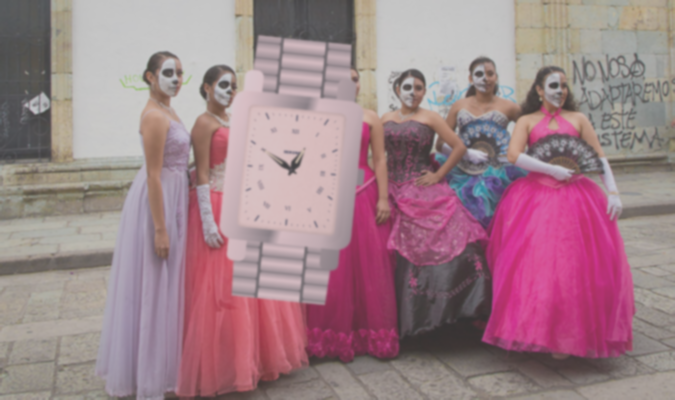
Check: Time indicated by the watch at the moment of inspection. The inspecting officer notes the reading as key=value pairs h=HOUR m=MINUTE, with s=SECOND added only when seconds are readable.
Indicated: h=12 m=50
